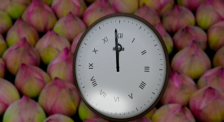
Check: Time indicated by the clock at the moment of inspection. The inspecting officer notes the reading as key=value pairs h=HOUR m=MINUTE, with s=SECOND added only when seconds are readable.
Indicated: h=11 m=59
